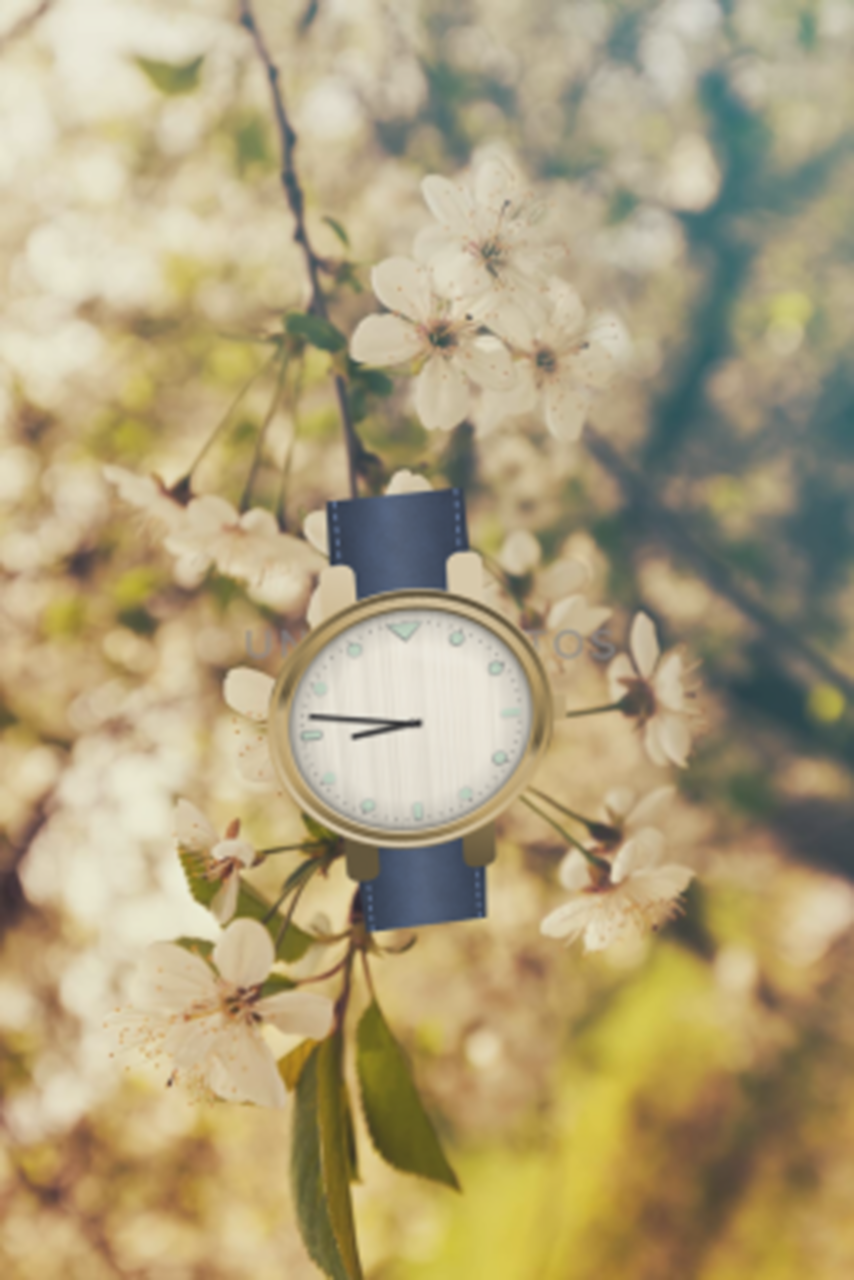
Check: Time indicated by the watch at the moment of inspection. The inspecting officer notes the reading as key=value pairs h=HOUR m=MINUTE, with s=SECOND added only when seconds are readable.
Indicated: h=8 m=47
